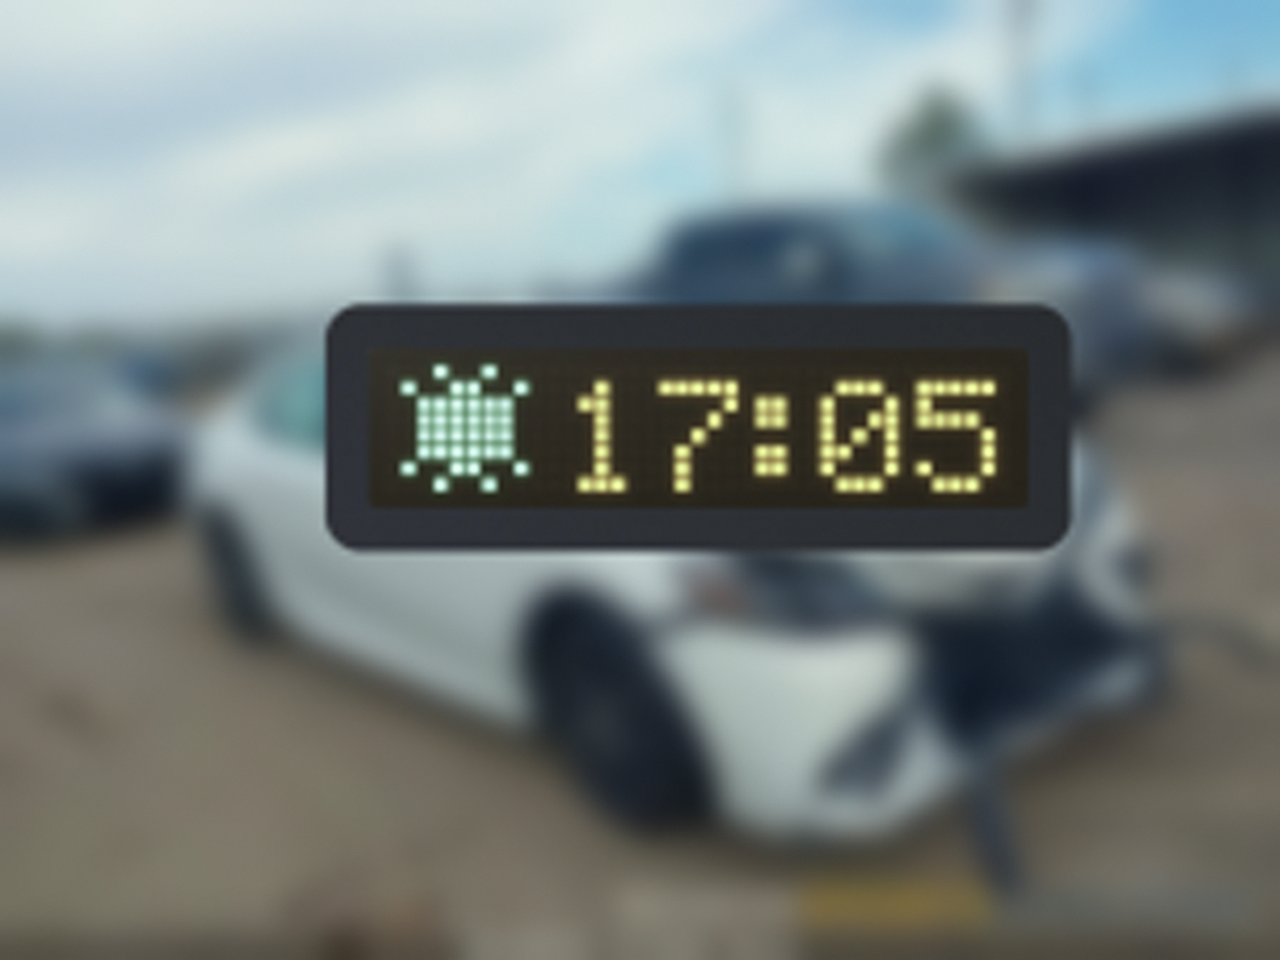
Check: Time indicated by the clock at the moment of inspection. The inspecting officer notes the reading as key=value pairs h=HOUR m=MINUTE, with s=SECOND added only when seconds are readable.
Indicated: h=17 m=5
